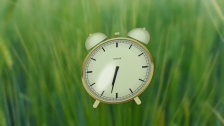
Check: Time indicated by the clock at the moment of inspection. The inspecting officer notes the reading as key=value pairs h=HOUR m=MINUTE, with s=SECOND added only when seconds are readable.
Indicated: h=6 m=32
